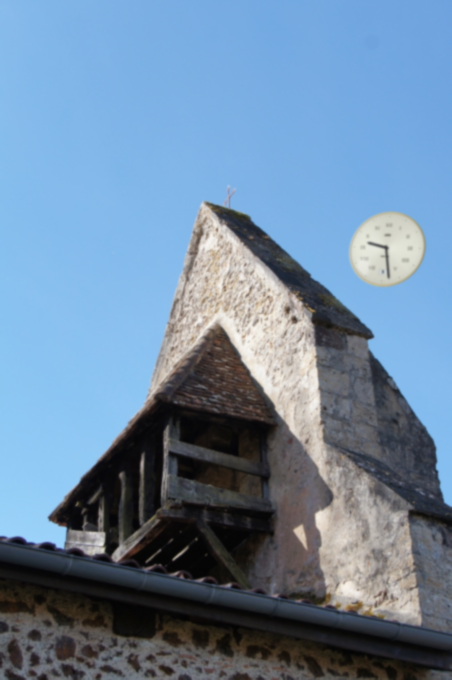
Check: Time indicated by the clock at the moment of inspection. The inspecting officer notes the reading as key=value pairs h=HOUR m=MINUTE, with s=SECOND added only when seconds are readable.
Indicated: h=9 m=28
